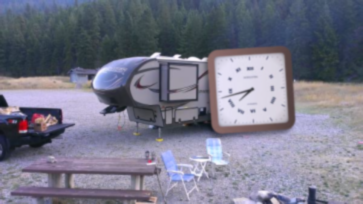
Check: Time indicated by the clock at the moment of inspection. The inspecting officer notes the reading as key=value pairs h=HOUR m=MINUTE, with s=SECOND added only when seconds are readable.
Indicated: h=7 m=43
